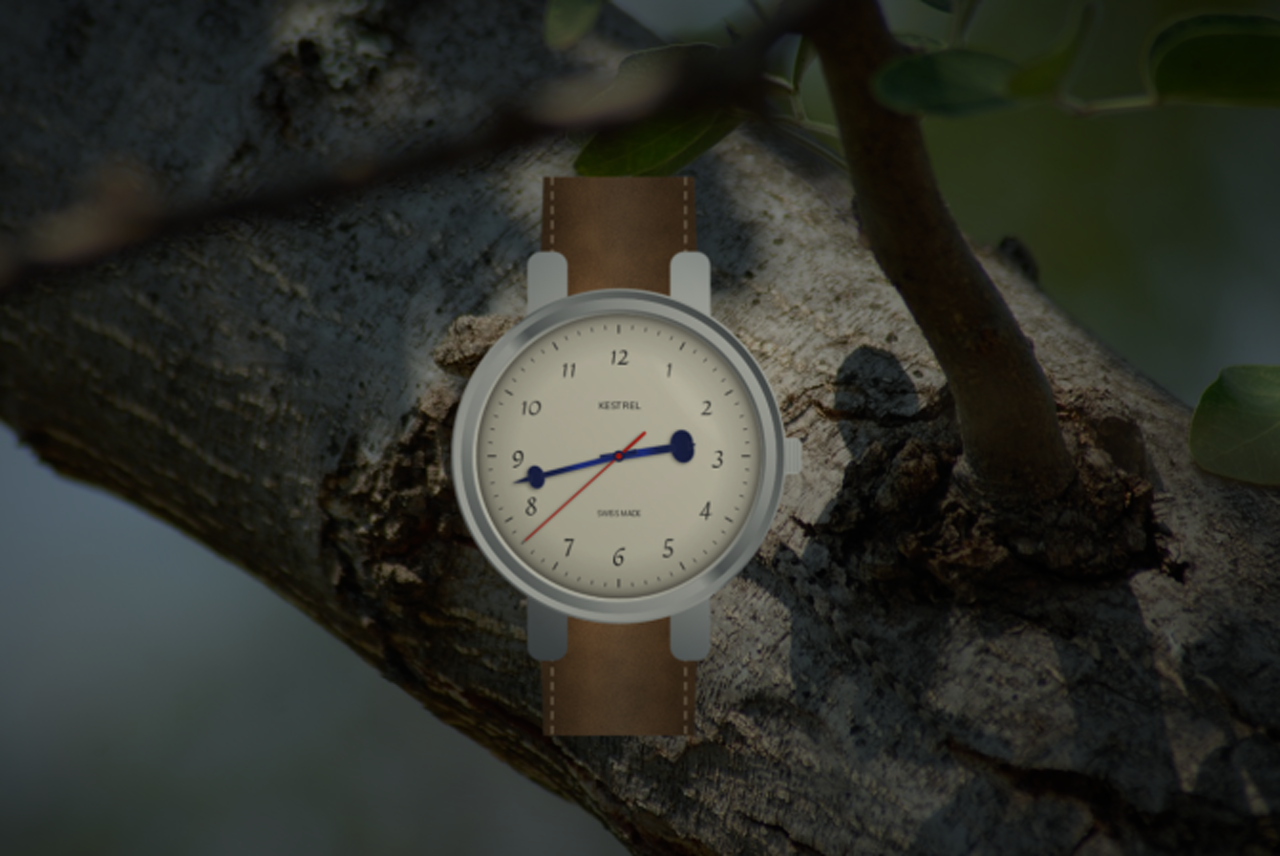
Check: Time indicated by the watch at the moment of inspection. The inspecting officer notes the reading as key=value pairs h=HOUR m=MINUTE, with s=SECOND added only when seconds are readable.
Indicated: h=2 m=42 s=38
